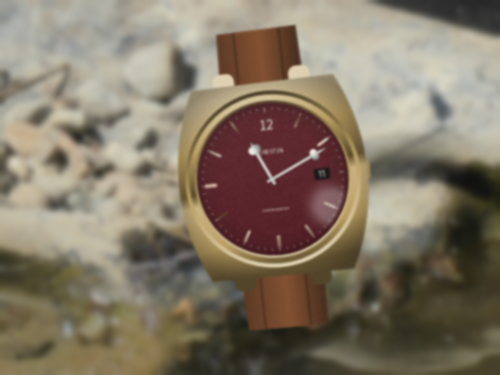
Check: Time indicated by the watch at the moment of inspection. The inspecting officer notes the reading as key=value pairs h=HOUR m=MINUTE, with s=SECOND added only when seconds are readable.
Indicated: h=11 m=11
